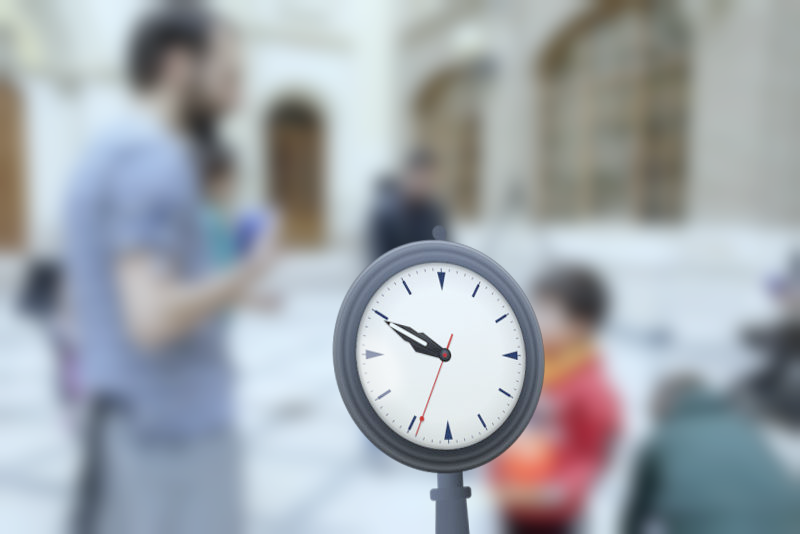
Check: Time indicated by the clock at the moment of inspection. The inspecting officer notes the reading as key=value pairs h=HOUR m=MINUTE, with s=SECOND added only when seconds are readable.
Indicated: h=9 m=49 s=34
